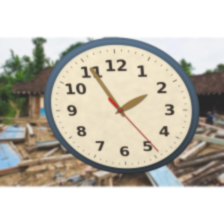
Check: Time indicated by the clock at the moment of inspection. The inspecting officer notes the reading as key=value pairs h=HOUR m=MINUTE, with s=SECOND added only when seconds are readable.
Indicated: h=1 m=55 s=24
